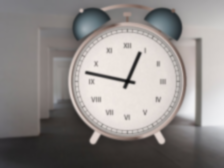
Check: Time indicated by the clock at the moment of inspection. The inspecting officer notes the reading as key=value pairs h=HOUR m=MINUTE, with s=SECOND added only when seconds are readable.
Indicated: h=12 m=47
